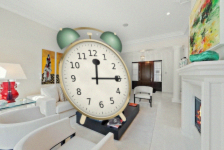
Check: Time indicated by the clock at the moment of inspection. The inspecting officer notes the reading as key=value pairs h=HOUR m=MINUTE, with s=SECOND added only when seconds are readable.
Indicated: h=12 m=15
